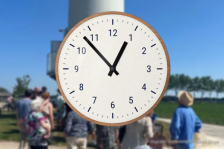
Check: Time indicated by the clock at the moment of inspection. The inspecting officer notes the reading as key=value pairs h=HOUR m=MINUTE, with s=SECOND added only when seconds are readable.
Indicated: h=12 m=53
